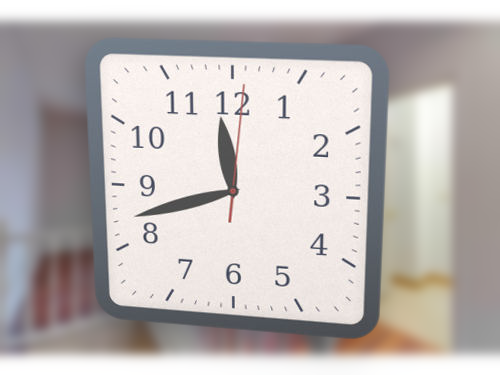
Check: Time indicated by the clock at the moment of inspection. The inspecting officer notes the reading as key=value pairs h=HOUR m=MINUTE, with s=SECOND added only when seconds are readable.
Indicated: h=11 m=42 s=1
